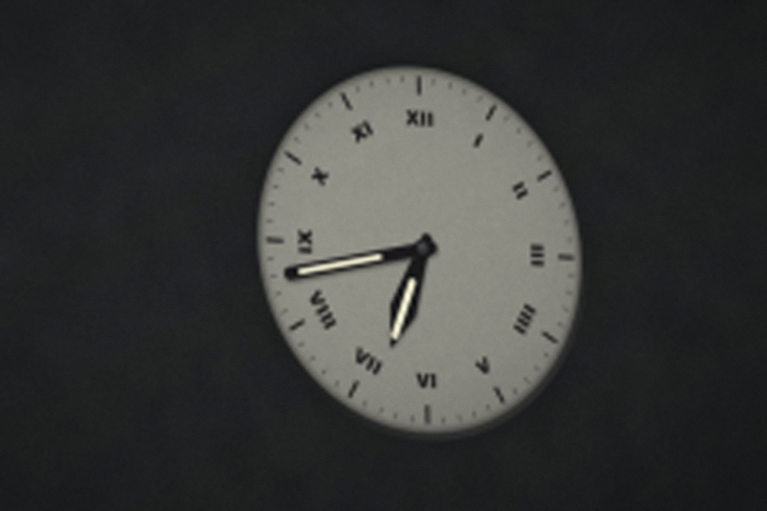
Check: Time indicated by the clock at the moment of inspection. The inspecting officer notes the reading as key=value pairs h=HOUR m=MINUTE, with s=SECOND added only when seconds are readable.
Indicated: h=6 m=43
